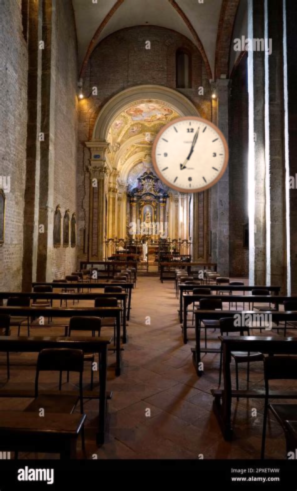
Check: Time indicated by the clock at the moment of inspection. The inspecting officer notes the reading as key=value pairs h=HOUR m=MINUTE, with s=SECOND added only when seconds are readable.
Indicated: h=7 m=3
